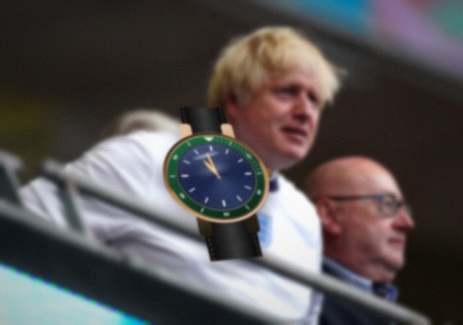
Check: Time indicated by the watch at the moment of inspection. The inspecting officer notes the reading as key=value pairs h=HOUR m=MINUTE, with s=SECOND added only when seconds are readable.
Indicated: h=10 m=58
